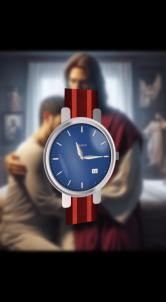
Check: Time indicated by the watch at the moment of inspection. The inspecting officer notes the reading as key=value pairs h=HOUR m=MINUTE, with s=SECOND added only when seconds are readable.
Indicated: h=11 m=15
